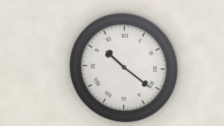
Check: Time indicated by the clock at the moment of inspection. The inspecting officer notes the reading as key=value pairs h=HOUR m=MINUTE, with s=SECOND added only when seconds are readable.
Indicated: h=10 m=21
